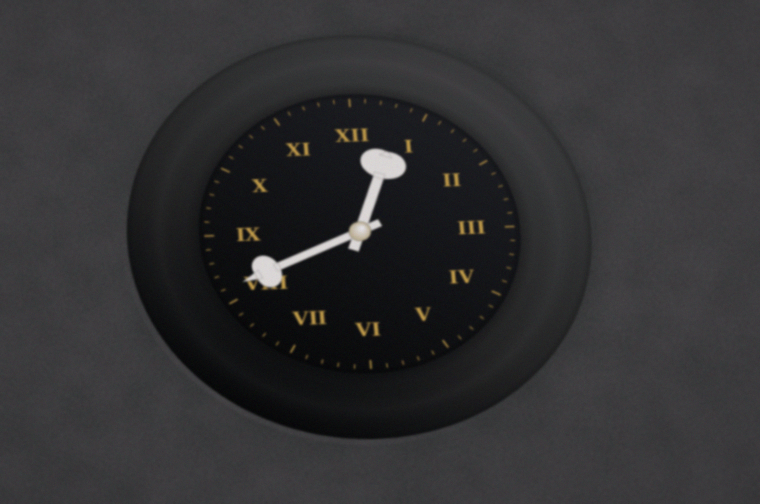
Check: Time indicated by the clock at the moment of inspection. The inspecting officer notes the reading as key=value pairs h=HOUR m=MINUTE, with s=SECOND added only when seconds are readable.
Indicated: h=12 m=41
